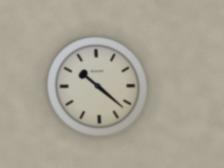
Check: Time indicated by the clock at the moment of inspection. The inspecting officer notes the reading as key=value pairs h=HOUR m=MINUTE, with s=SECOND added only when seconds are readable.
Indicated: h=10 m=22
